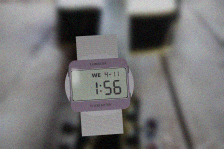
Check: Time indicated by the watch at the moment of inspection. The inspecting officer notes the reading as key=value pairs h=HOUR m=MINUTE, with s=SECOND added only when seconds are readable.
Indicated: h=1 m=56
